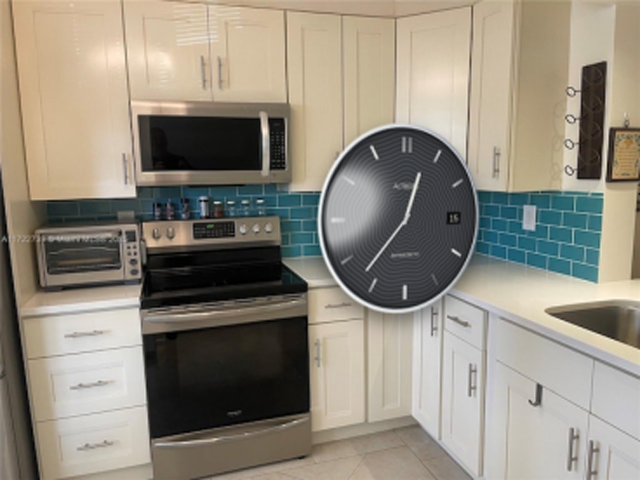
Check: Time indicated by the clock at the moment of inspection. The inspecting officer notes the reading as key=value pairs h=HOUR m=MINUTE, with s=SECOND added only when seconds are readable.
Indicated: h=12 m=37
